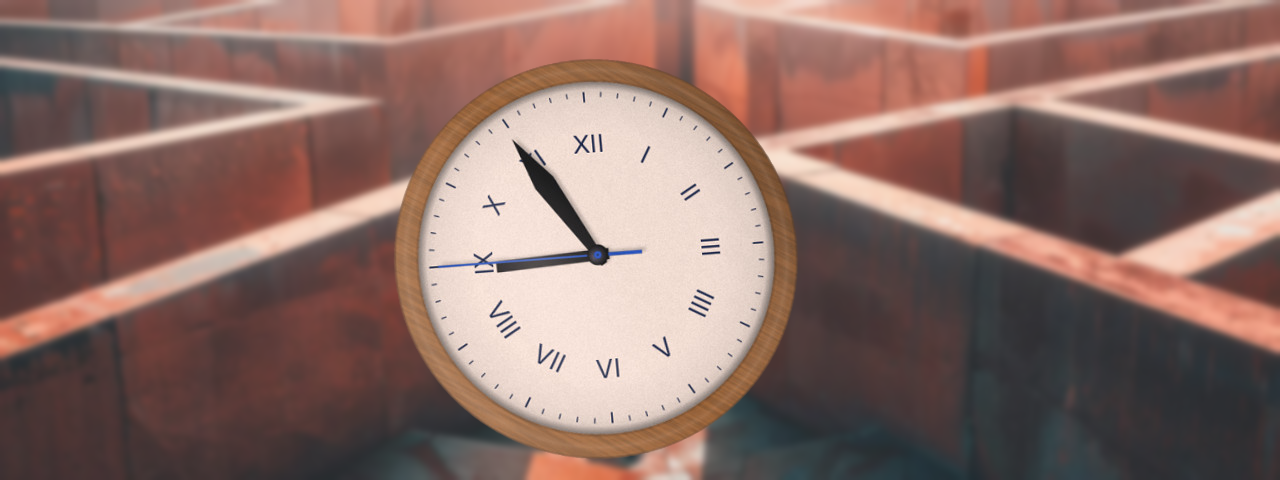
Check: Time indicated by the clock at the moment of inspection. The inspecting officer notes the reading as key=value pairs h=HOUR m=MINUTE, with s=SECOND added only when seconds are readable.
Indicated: h=8 m=54 s=45
